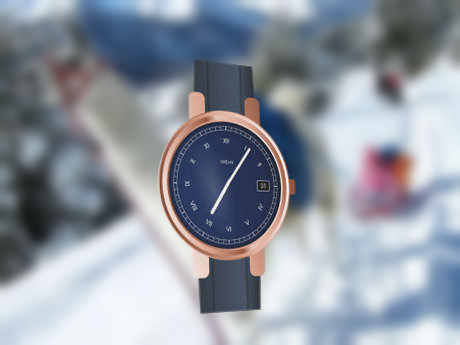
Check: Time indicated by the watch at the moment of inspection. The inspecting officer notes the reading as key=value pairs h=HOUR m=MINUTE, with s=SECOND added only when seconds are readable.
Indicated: h=7 m=6
